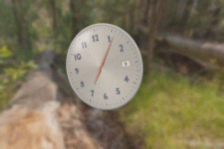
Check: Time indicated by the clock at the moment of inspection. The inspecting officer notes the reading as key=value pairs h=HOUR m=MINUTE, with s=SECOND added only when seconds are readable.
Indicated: h=7 m=6
